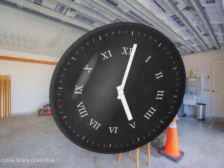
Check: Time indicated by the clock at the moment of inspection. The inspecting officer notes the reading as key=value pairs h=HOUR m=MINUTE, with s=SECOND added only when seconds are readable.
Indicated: h=5 m=1
